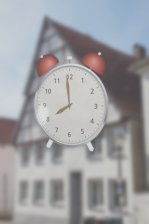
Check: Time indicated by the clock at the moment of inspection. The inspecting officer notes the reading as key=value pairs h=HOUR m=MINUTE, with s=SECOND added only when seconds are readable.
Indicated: h=7 m=59
